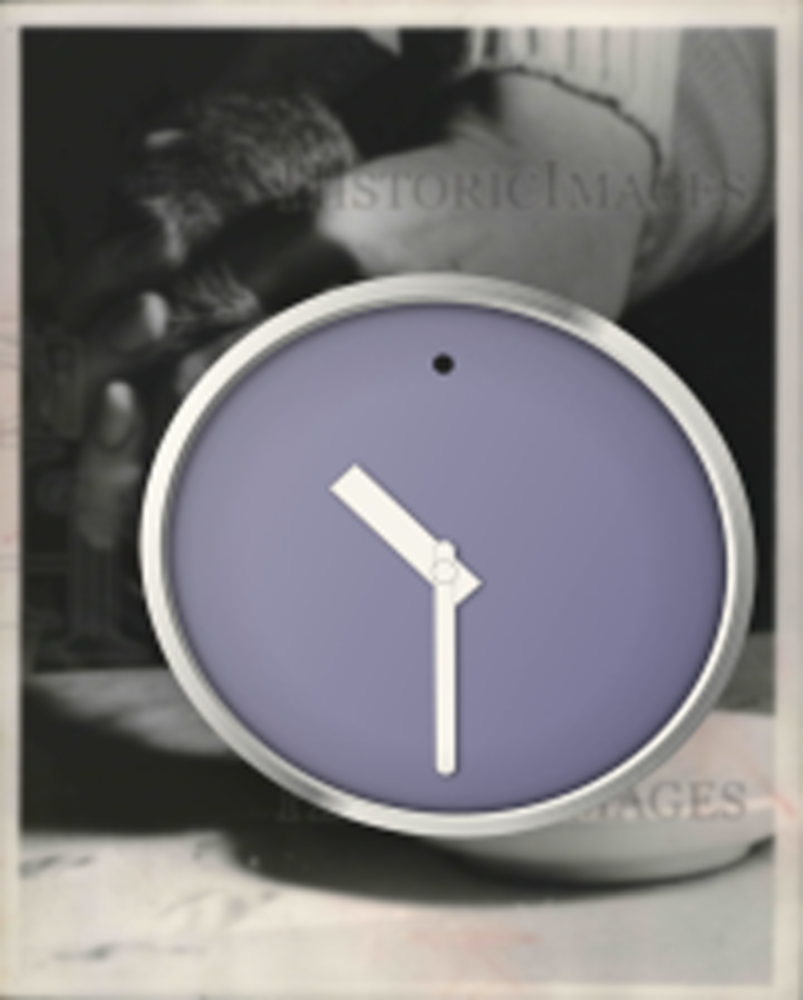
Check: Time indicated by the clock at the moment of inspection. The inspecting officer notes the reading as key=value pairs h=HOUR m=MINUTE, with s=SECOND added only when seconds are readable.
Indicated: h=10 m=30
